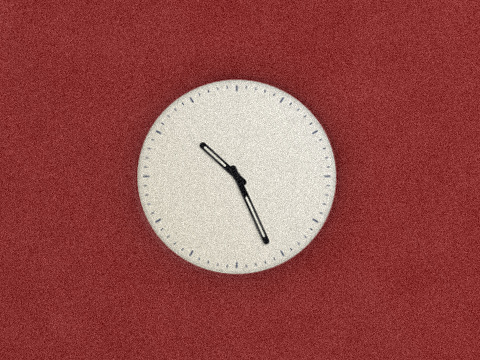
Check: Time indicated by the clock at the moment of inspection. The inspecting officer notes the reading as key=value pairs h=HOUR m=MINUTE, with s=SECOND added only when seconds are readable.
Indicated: h=10 m=26
